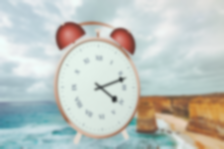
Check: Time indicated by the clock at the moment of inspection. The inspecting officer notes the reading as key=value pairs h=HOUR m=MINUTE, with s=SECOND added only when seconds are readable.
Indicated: h=4 m=12
